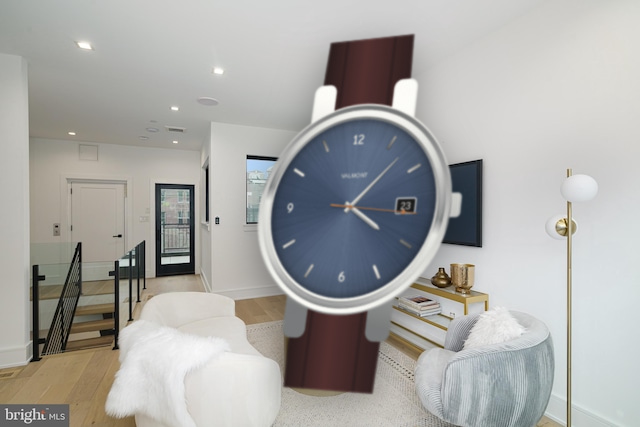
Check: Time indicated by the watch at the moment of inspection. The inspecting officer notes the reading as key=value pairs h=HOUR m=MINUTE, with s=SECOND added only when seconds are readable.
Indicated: h=4 m=7 s=16
